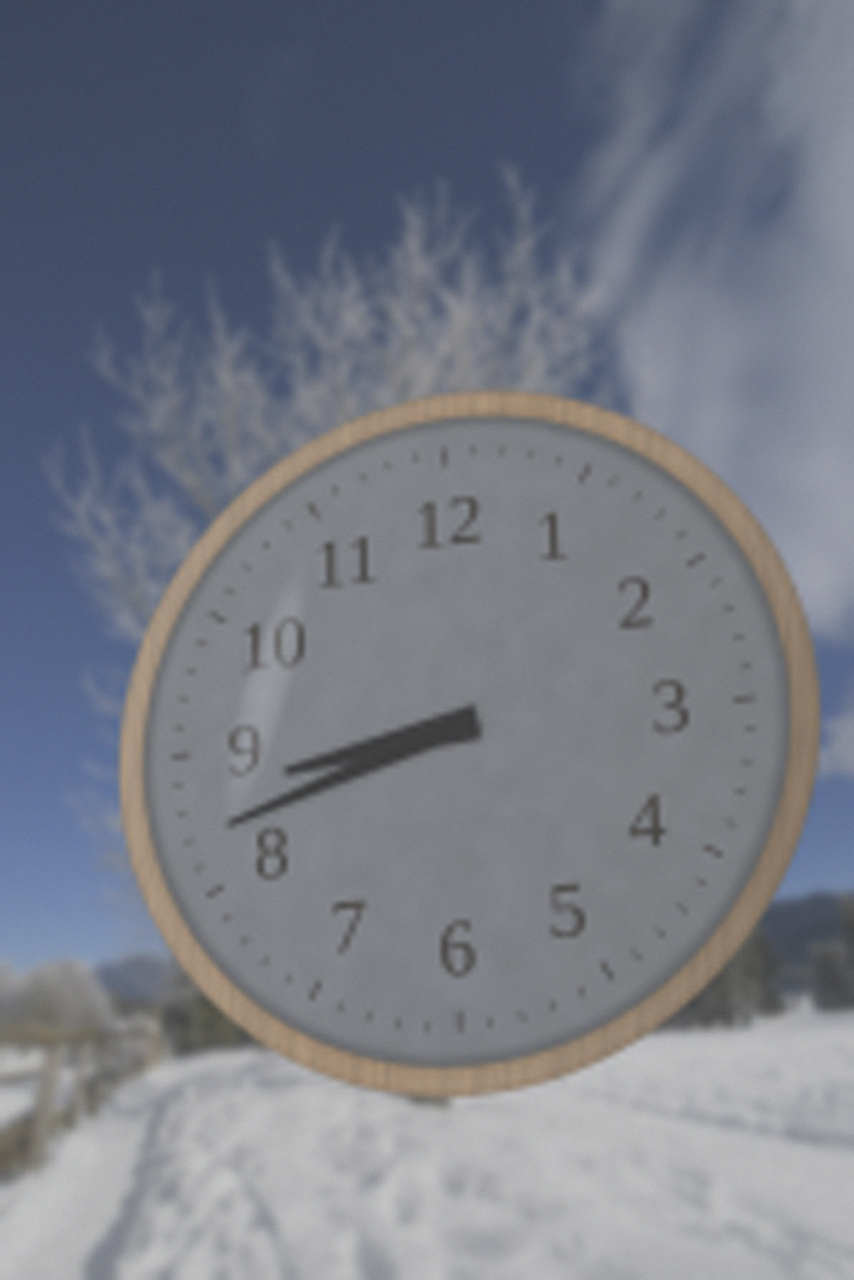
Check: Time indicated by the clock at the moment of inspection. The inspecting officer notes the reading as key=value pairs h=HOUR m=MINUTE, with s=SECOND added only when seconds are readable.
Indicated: h=8 m=42
